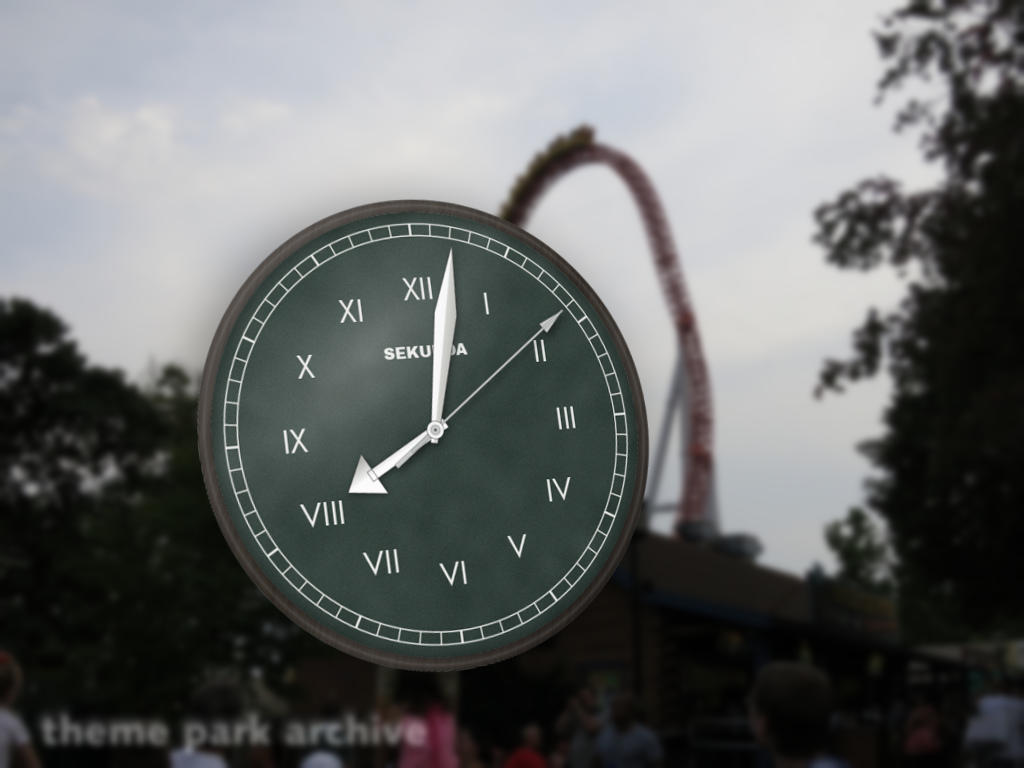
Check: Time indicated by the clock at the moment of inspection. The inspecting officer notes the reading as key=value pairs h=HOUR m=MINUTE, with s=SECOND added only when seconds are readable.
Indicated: h=8 m=2 s=9
